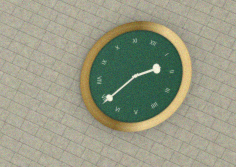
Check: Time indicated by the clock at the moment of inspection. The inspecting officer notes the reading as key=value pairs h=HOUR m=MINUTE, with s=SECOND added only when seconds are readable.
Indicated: h=1 m=34
